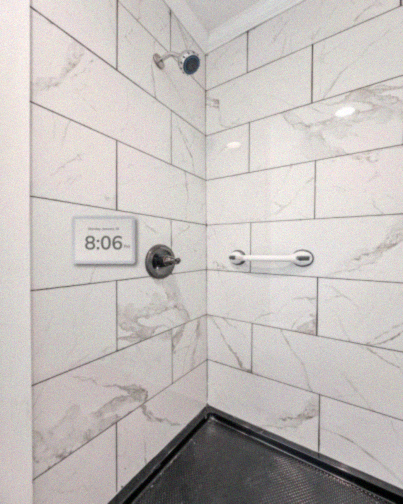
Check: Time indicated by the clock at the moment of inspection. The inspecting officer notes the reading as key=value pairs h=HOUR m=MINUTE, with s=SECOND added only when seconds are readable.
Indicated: h=8 m=6
